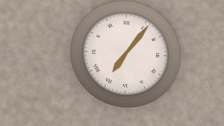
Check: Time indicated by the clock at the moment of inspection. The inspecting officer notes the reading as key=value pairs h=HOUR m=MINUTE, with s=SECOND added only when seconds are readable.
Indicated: h=7 m=6
